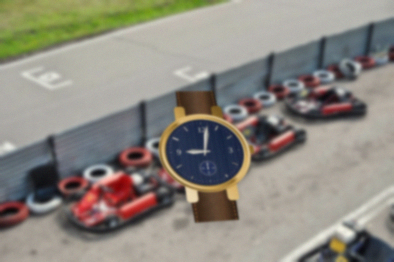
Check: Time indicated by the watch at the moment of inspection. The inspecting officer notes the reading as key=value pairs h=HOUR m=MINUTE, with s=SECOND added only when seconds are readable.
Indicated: h=9 m=2
